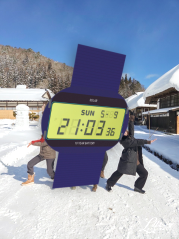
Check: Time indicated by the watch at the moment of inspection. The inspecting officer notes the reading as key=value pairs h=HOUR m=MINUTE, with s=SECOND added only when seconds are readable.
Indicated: h=21 m=3 s=36
